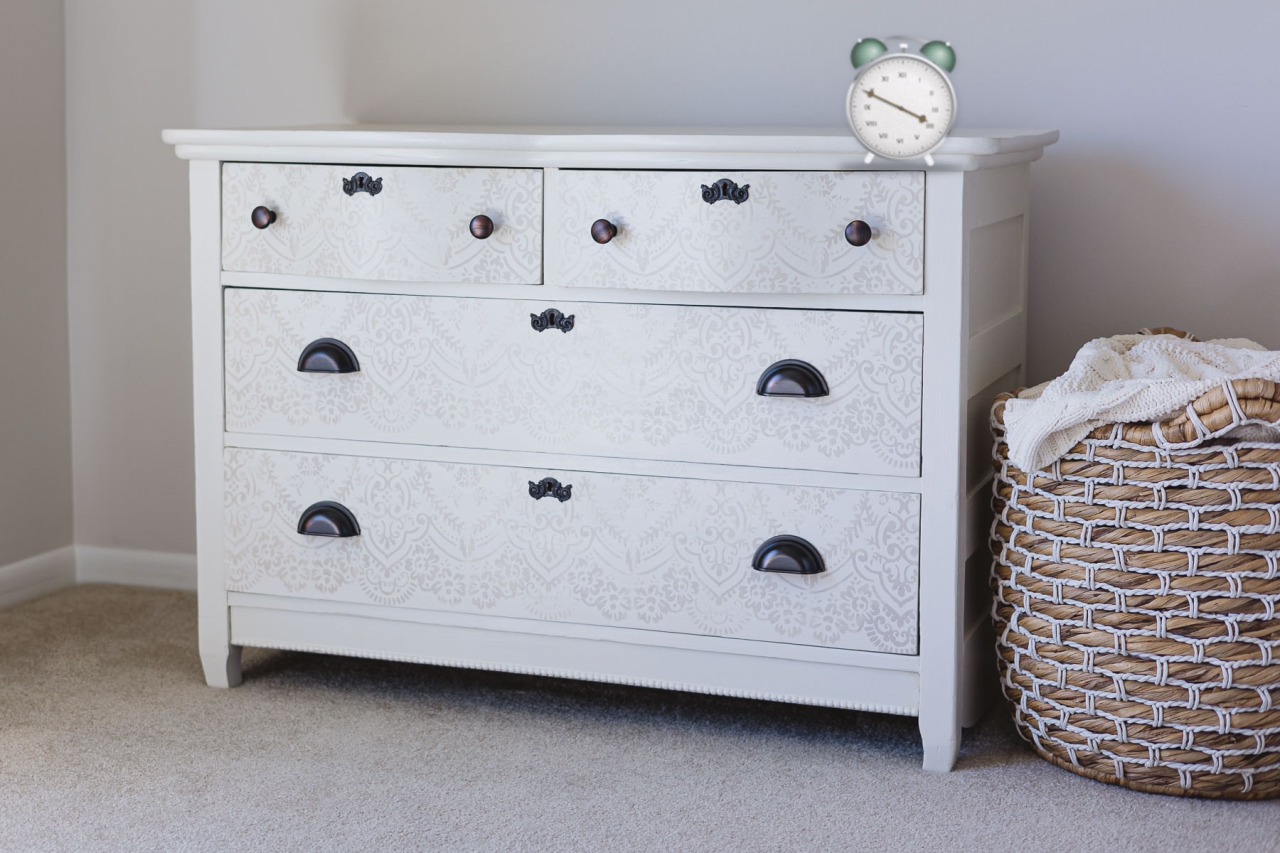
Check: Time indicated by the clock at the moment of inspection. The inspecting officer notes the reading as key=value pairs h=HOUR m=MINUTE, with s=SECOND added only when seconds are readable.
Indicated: h=3 m=49
